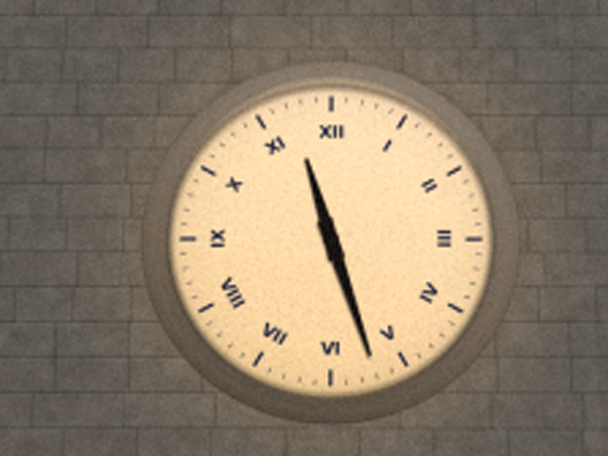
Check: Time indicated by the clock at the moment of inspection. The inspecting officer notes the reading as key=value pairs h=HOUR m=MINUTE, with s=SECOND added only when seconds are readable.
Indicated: h=11 m=27
